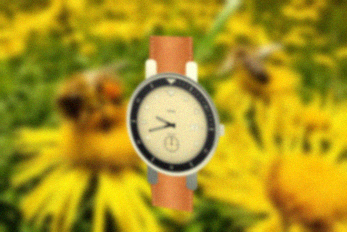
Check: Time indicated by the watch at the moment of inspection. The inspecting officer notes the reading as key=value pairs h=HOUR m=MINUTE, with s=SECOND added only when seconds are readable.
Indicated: h=9 m=42
